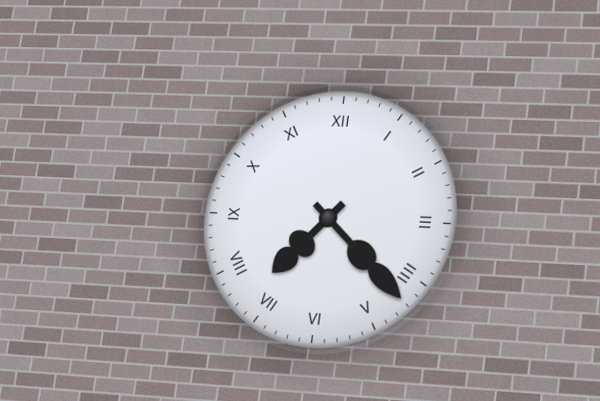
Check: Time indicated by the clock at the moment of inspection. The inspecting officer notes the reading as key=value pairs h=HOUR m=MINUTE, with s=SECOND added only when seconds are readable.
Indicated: h=7 m=22
